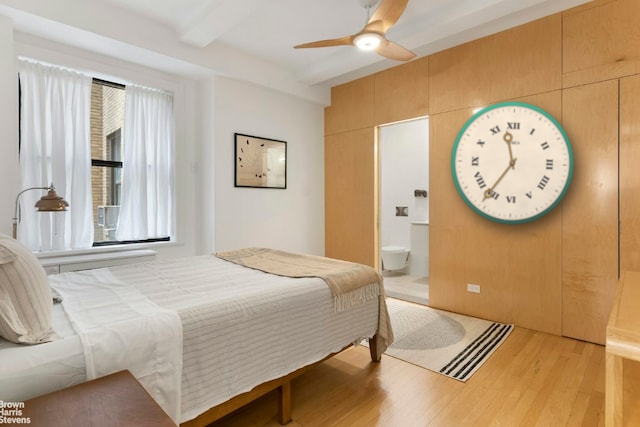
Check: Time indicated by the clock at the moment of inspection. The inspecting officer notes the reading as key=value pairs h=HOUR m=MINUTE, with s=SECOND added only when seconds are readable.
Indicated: h=11 m=36
